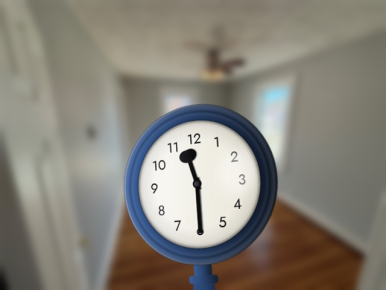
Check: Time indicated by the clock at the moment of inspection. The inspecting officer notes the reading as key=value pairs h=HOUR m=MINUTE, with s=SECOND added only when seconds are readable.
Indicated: h=11 m=30
